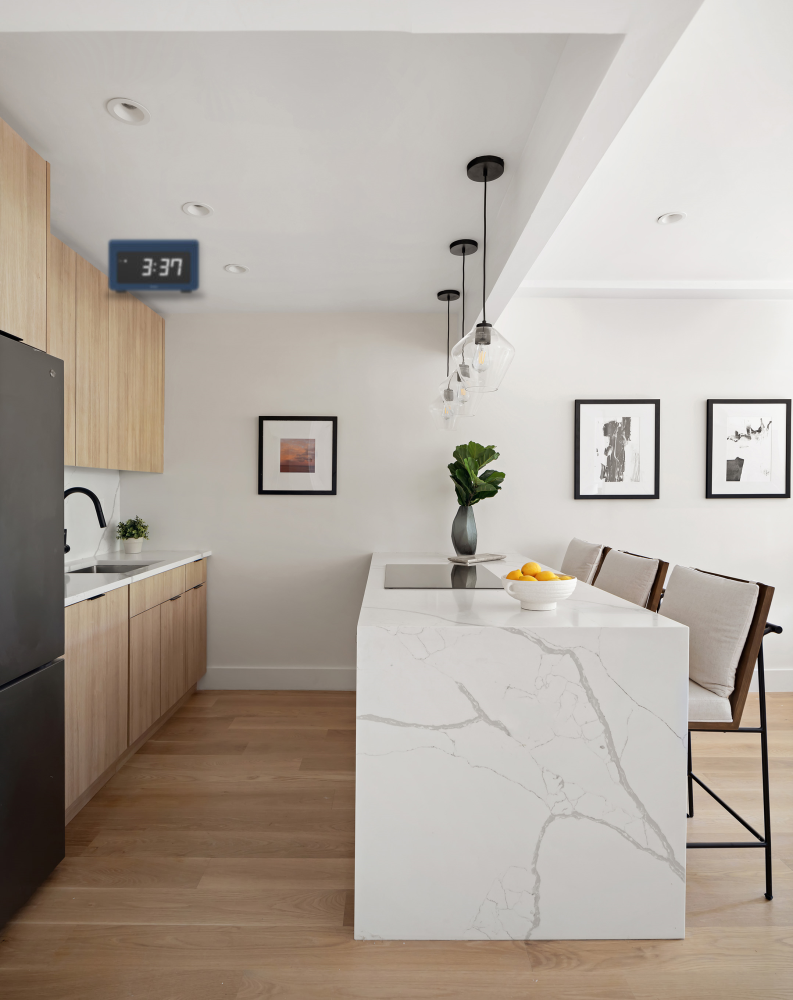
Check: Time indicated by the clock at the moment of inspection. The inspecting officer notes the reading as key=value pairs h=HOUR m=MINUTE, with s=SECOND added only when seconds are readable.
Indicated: h=3 m=37
